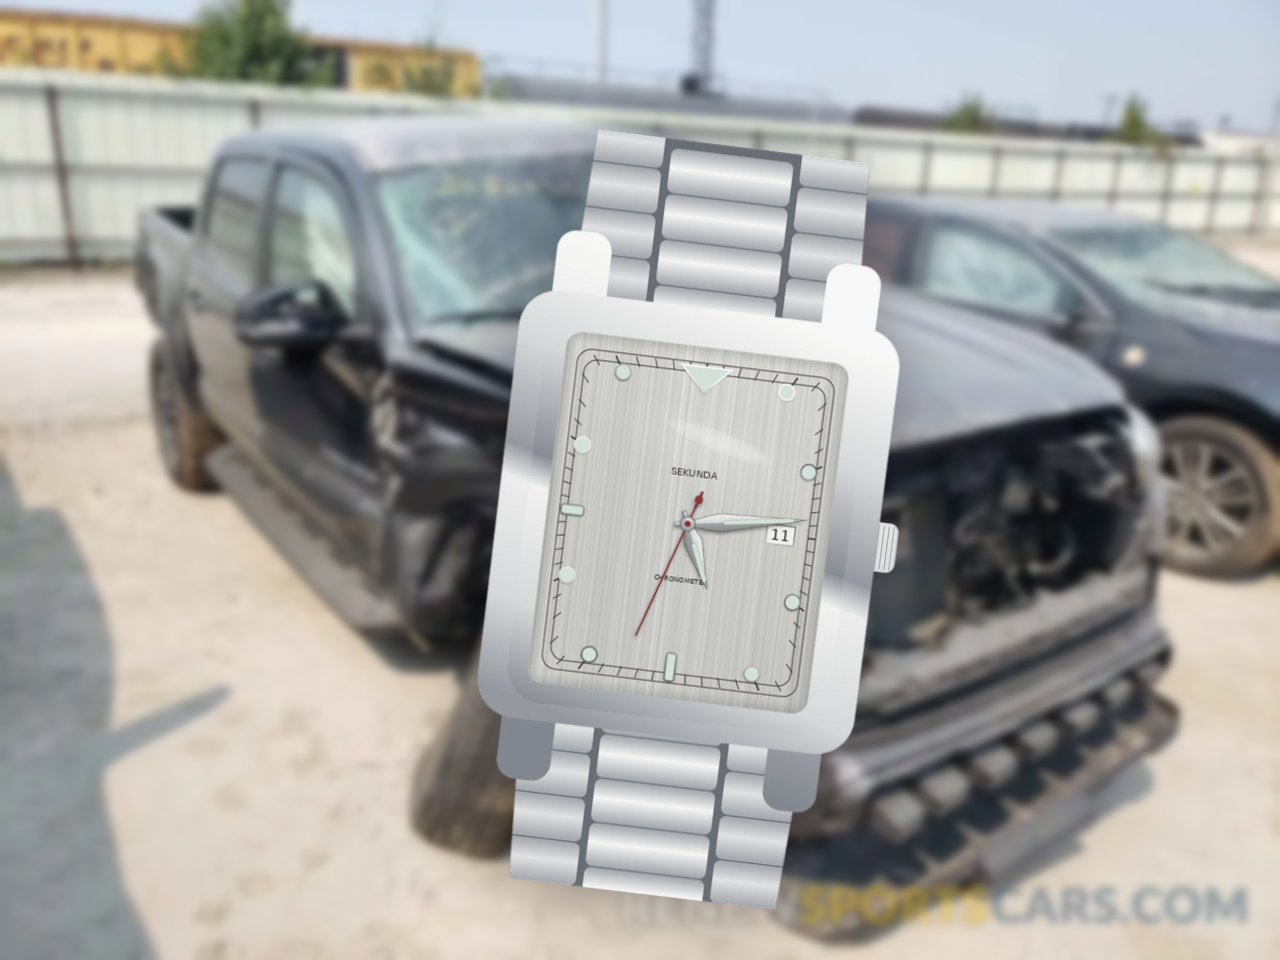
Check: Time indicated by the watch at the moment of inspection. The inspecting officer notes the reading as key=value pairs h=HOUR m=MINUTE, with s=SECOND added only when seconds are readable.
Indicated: h=5 m=13 s=33
